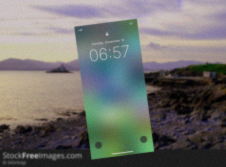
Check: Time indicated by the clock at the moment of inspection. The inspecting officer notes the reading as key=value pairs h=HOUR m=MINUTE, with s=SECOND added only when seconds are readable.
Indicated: h=6 m=57
